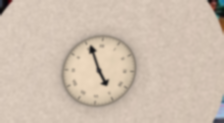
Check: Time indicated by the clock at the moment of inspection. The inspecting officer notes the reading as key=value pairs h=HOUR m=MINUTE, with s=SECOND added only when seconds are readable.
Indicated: h=4 m=56
